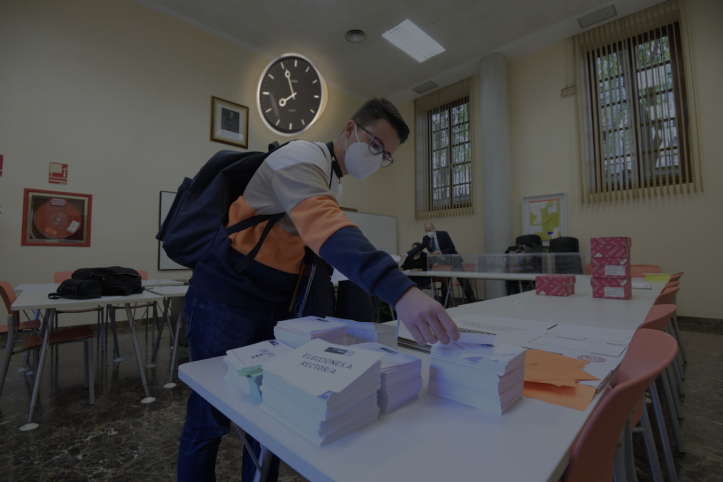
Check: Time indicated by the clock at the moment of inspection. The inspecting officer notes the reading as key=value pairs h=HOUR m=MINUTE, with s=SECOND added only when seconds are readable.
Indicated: h=7 m=56
